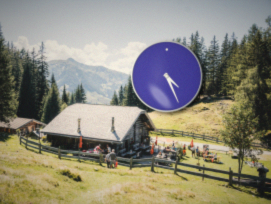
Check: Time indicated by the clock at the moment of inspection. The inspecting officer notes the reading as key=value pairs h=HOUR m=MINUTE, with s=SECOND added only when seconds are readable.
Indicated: h=4 m=26
